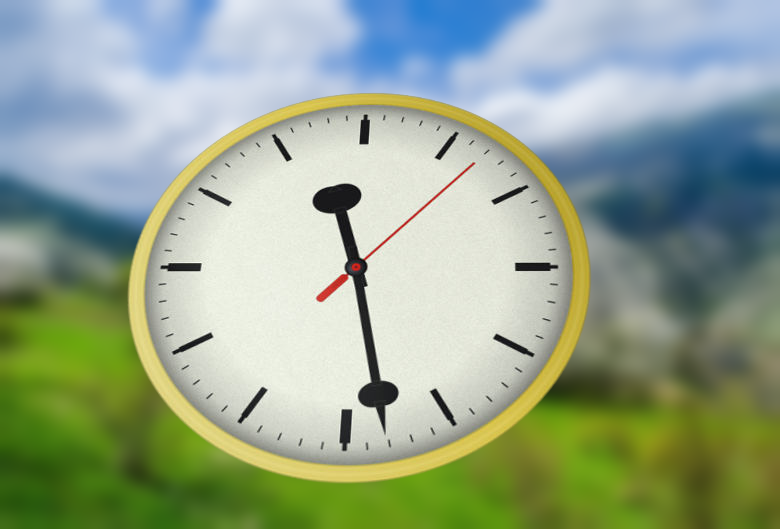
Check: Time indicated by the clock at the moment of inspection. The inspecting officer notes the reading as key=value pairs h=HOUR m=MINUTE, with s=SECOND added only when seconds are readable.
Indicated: h=11 m=28 s=7
